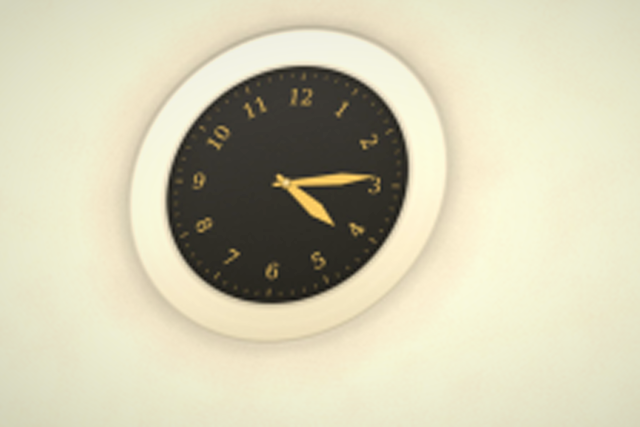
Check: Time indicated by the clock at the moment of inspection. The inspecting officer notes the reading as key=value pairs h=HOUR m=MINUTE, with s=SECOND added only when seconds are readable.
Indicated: h=4 m=14
